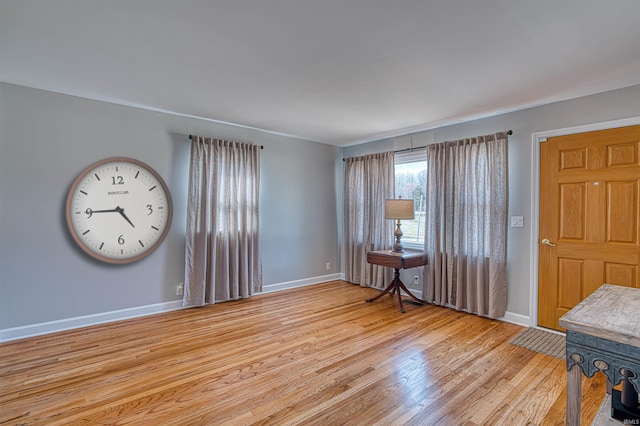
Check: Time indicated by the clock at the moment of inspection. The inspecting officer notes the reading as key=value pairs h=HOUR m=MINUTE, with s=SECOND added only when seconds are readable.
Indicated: h=4 m=45
